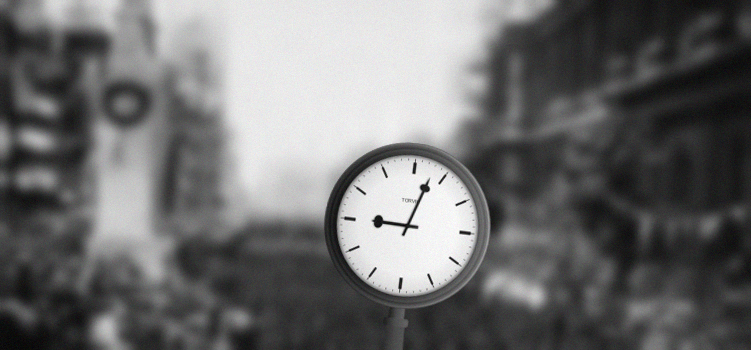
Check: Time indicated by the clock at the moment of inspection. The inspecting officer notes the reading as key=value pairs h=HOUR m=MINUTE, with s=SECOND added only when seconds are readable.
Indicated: h=9 m=3
